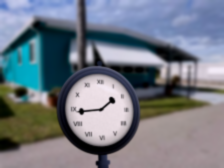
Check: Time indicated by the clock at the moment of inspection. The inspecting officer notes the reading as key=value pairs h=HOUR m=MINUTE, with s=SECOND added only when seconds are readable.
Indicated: h=1 m=44
